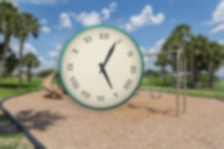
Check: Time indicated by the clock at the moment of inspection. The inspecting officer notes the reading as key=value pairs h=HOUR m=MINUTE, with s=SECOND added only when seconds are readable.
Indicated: h=5 m=4
